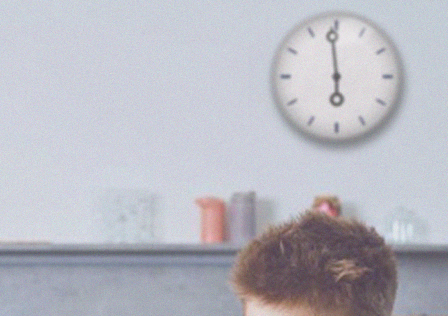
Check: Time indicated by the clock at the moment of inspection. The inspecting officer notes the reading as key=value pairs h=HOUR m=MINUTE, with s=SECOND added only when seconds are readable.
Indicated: h=5 m=59
